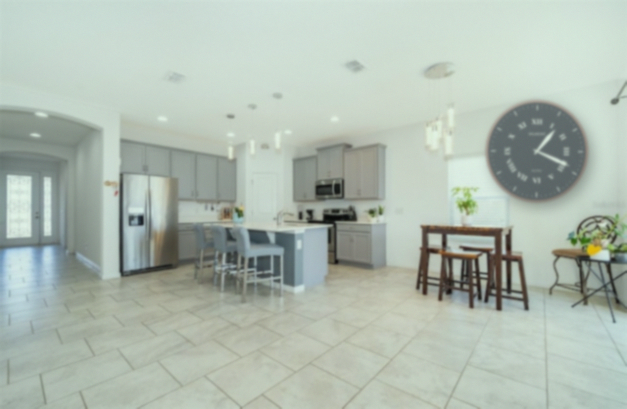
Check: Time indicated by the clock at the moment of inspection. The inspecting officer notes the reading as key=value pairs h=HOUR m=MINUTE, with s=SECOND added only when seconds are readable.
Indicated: h=1 m=19
